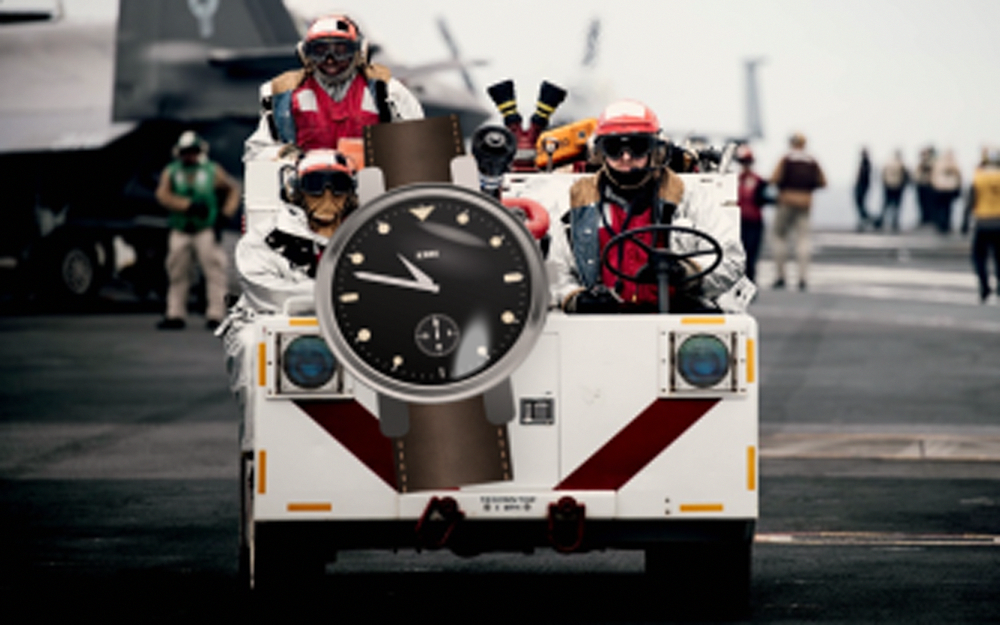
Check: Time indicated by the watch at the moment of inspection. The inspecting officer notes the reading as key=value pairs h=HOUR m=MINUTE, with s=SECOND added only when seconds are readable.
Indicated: h=10 m=48
